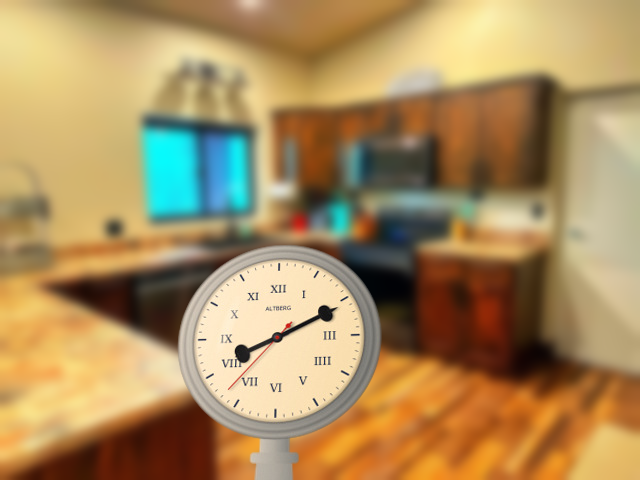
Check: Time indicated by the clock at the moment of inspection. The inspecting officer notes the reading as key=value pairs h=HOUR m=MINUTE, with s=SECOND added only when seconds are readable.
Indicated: h=8 m=10 s=37
